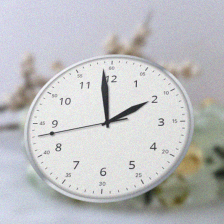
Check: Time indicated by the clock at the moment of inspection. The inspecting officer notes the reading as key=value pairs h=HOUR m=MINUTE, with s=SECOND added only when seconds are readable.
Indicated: h=1 m=58 s=43
